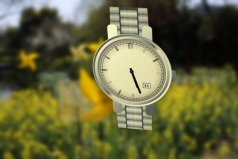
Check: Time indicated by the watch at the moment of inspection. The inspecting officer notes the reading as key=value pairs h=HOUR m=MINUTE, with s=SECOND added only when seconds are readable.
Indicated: h=5 m=27
